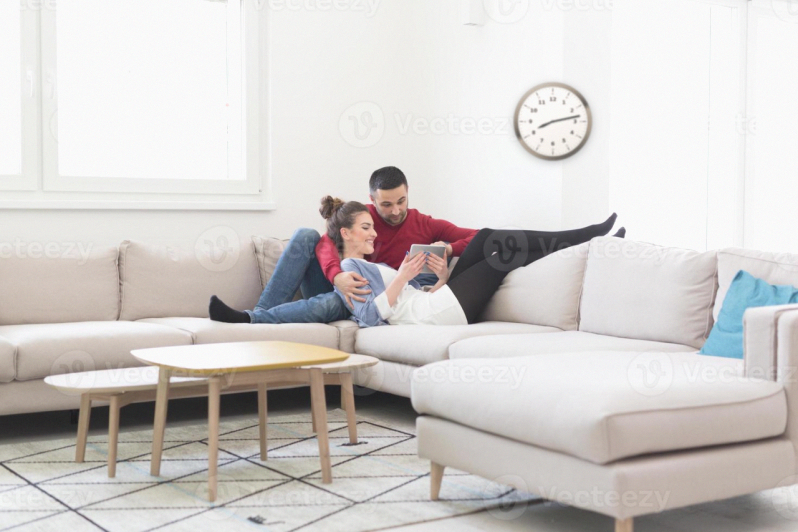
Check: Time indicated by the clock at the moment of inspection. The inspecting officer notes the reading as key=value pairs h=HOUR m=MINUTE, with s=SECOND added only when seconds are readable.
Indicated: h=8 m=13
